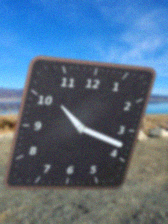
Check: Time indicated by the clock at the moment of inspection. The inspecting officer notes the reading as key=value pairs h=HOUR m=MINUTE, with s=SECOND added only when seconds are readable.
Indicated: h=10 m=18
